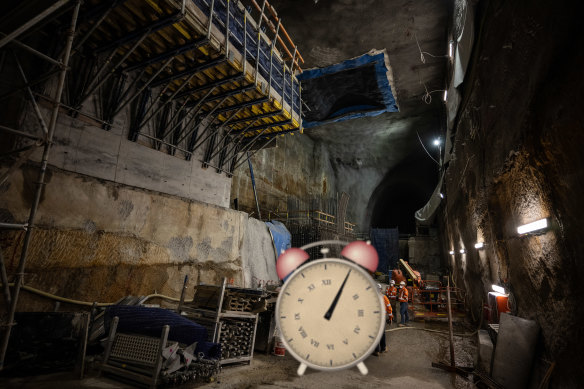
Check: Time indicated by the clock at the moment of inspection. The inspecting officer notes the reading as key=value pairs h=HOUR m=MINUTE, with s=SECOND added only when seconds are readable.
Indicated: h=1 m=5
